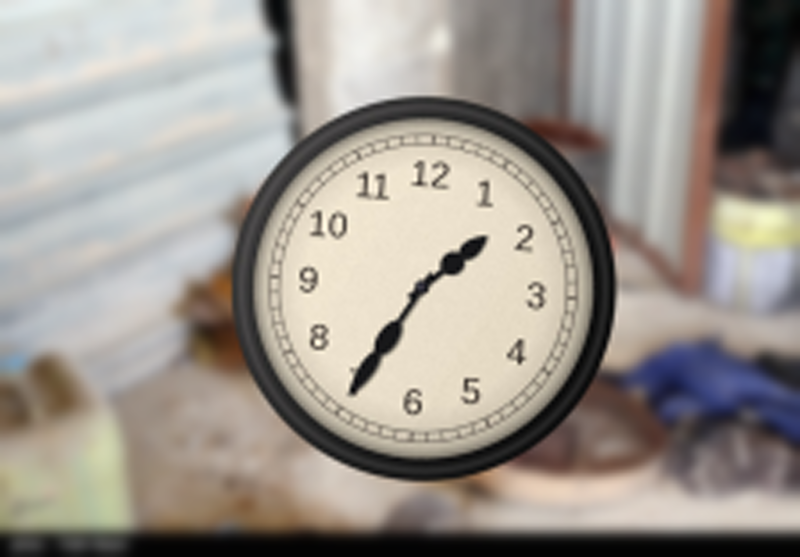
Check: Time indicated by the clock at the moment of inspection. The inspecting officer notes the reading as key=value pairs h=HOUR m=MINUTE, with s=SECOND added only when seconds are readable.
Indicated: h=1 m=35
